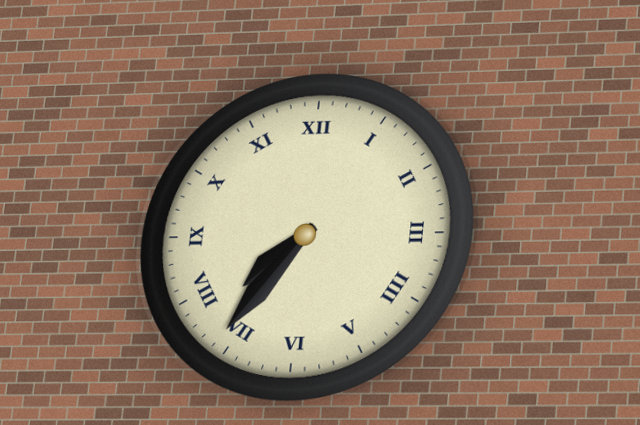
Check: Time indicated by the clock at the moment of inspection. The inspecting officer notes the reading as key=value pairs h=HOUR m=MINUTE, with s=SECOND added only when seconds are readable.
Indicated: h=7 m=36
